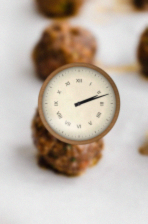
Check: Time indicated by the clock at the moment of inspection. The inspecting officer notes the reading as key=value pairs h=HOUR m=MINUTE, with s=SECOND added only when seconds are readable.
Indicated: h=2 m=12
